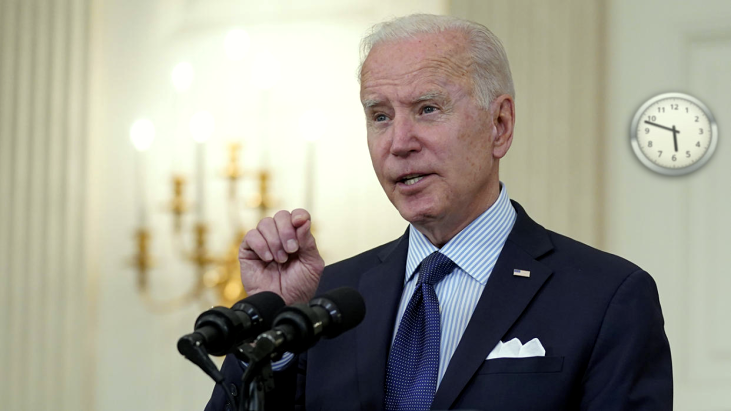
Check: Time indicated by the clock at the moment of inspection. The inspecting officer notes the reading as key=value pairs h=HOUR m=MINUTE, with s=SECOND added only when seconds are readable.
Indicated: h=5 m=48
